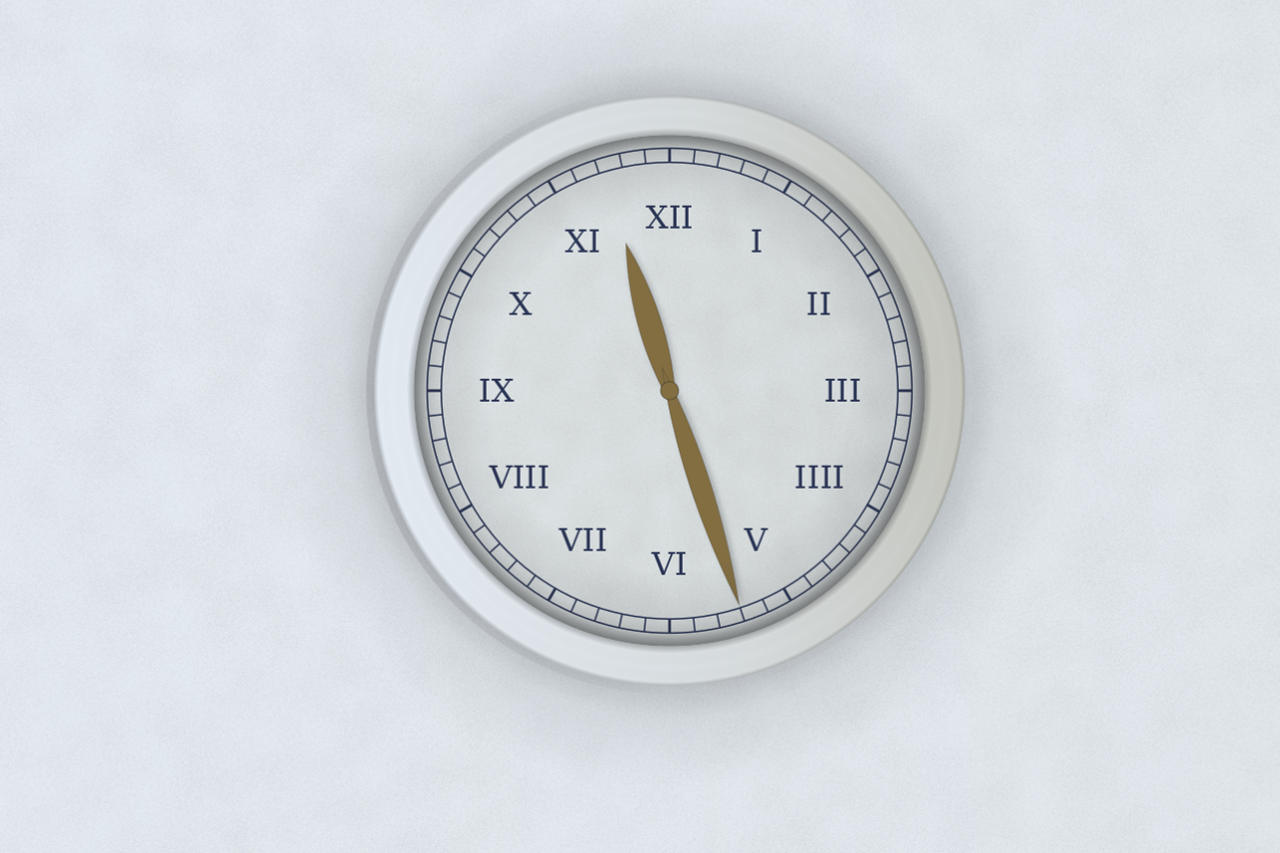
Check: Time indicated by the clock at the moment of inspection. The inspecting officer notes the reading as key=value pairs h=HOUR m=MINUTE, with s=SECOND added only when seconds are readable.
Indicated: h=11 m=27
